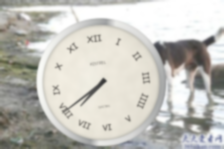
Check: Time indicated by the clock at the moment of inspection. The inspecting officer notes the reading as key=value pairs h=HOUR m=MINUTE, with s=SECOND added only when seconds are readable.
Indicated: h=7 m=40
